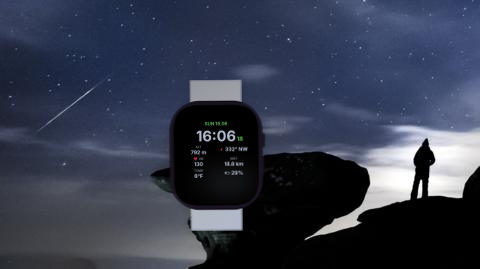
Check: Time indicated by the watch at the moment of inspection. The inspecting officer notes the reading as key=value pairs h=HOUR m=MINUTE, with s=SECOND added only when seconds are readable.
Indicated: h=16 m=6
